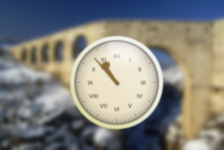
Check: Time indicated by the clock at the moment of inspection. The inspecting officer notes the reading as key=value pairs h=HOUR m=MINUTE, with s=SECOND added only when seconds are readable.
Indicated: h=10 m=53
